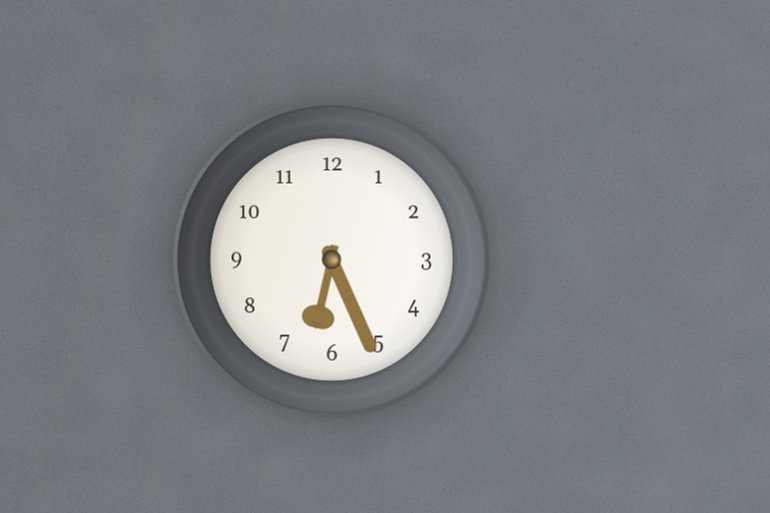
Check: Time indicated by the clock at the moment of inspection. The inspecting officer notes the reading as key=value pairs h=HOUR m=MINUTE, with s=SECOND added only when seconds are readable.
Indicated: h=6 m=26
